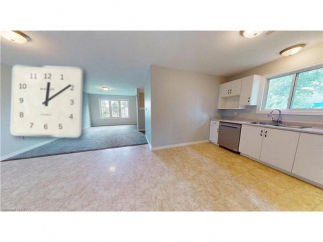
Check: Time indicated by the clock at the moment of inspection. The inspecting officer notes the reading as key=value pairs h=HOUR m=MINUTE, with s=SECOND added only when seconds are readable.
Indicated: h=12 m=9
